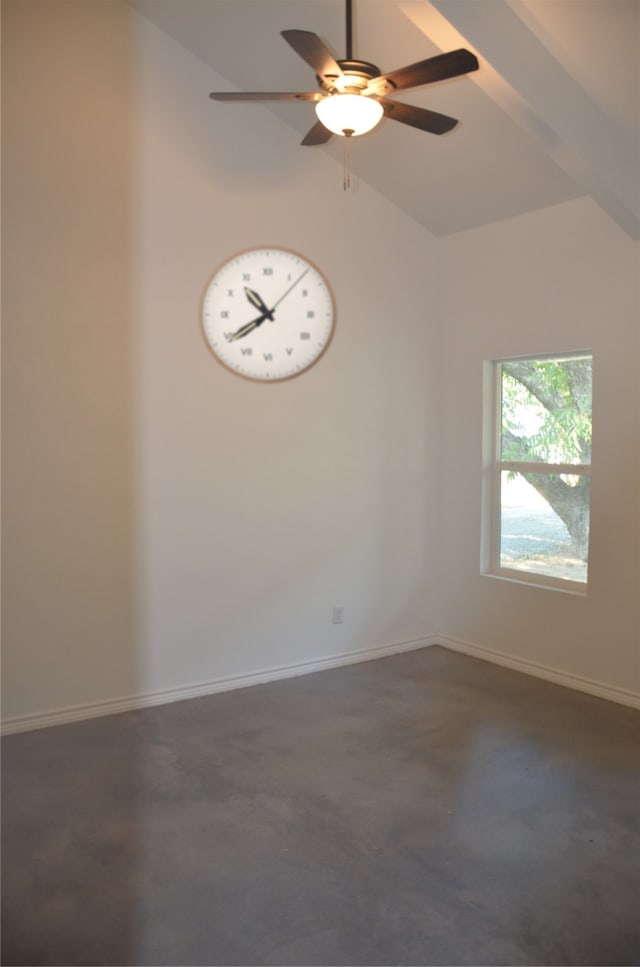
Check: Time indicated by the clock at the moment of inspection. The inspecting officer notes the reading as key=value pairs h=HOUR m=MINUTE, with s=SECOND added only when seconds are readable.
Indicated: h=10 m=39 s=7
